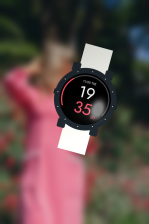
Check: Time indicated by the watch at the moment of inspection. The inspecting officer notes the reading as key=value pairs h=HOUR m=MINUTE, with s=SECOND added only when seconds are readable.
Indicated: h=19 m=35
